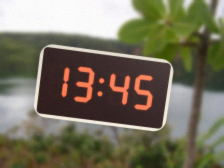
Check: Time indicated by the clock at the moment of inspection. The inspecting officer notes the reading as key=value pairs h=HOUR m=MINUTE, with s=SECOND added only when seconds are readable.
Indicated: h=13 m=45
